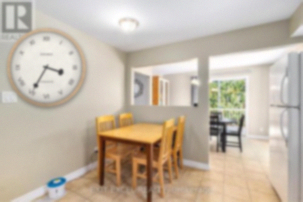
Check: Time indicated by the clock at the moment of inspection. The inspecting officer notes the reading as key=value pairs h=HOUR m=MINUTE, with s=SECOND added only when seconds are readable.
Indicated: h=3 m=35
